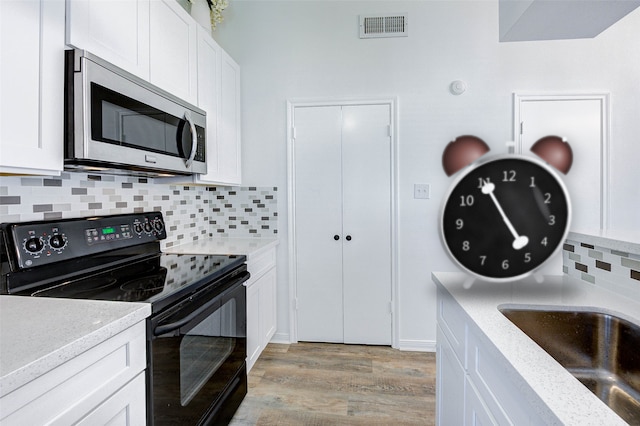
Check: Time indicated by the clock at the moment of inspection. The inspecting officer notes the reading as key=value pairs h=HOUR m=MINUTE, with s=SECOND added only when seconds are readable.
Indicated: h=4 m=55
